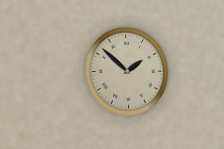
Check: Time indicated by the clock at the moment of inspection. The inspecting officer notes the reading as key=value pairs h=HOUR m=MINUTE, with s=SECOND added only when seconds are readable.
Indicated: h=1 m=52
